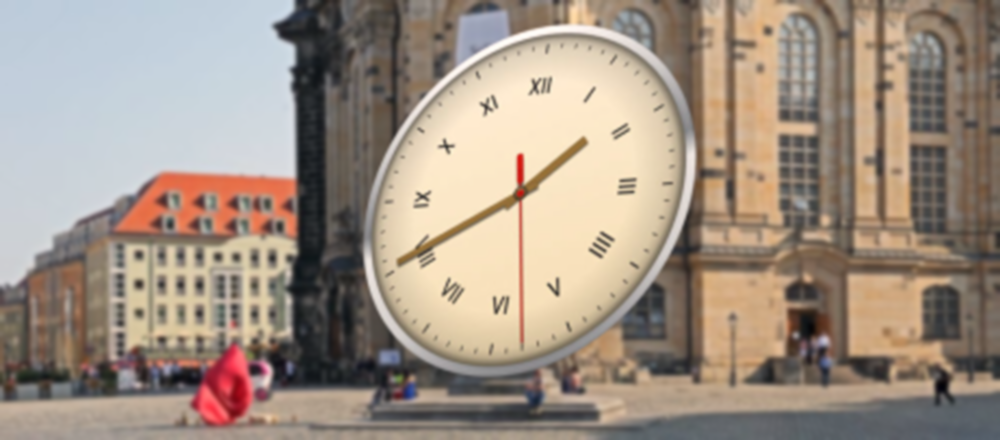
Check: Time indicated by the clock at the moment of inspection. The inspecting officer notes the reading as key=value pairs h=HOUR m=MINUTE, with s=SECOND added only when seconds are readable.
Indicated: h=1 m=40 s=28
